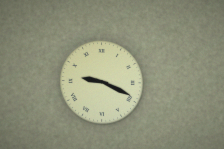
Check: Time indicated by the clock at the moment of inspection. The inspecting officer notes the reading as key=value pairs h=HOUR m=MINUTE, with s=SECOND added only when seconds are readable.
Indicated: h=9 m=19
